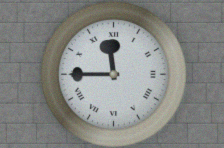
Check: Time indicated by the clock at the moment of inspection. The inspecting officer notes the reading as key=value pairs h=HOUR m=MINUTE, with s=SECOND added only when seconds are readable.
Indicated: h=11 m=45
